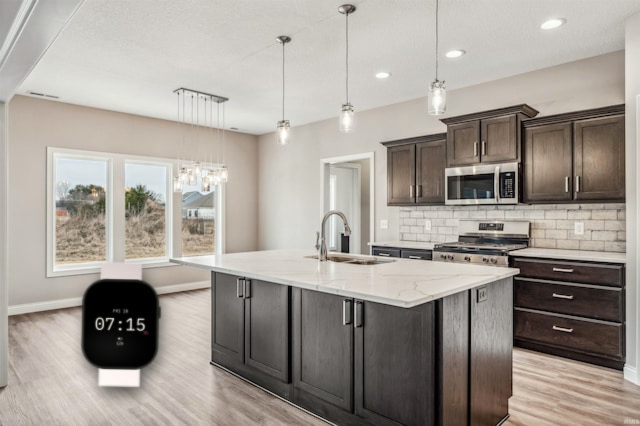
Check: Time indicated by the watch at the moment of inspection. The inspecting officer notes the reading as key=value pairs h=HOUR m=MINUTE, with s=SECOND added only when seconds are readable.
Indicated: h=7 m=15
